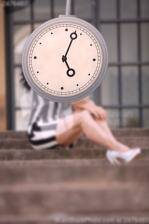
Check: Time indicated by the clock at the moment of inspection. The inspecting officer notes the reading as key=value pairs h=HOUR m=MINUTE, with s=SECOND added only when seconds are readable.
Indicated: h=5 m=3
